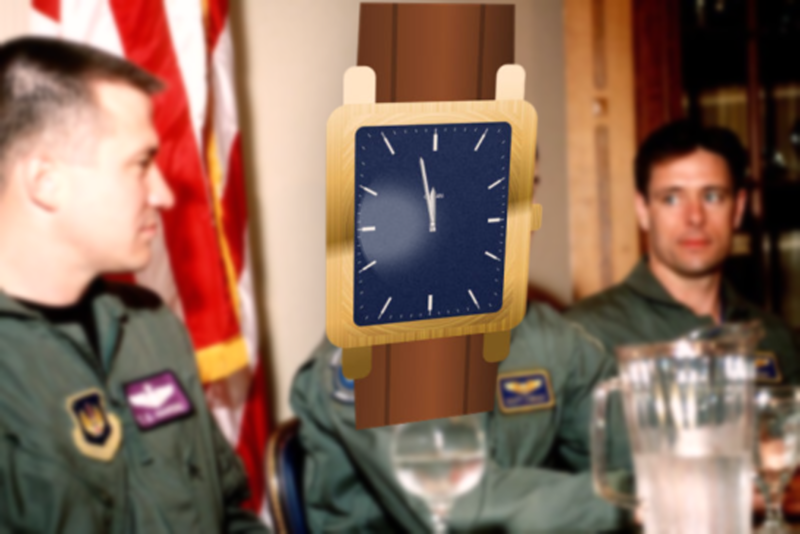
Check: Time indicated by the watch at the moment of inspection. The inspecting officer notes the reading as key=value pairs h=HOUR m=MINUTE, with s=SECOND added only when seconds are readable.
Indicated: h=11 m=58
